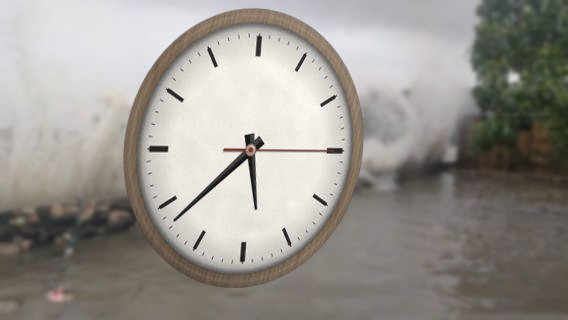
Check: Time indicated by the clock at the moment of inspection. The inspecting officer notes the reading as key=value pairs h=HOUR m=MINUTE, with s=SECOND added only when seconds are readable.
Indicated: h=5 m=38 s=15
